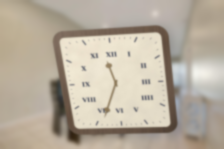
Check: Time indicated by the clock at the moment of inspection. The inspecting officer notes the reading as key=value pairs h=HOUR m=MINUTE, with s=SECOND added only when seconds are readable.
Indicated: h=11 m=34
